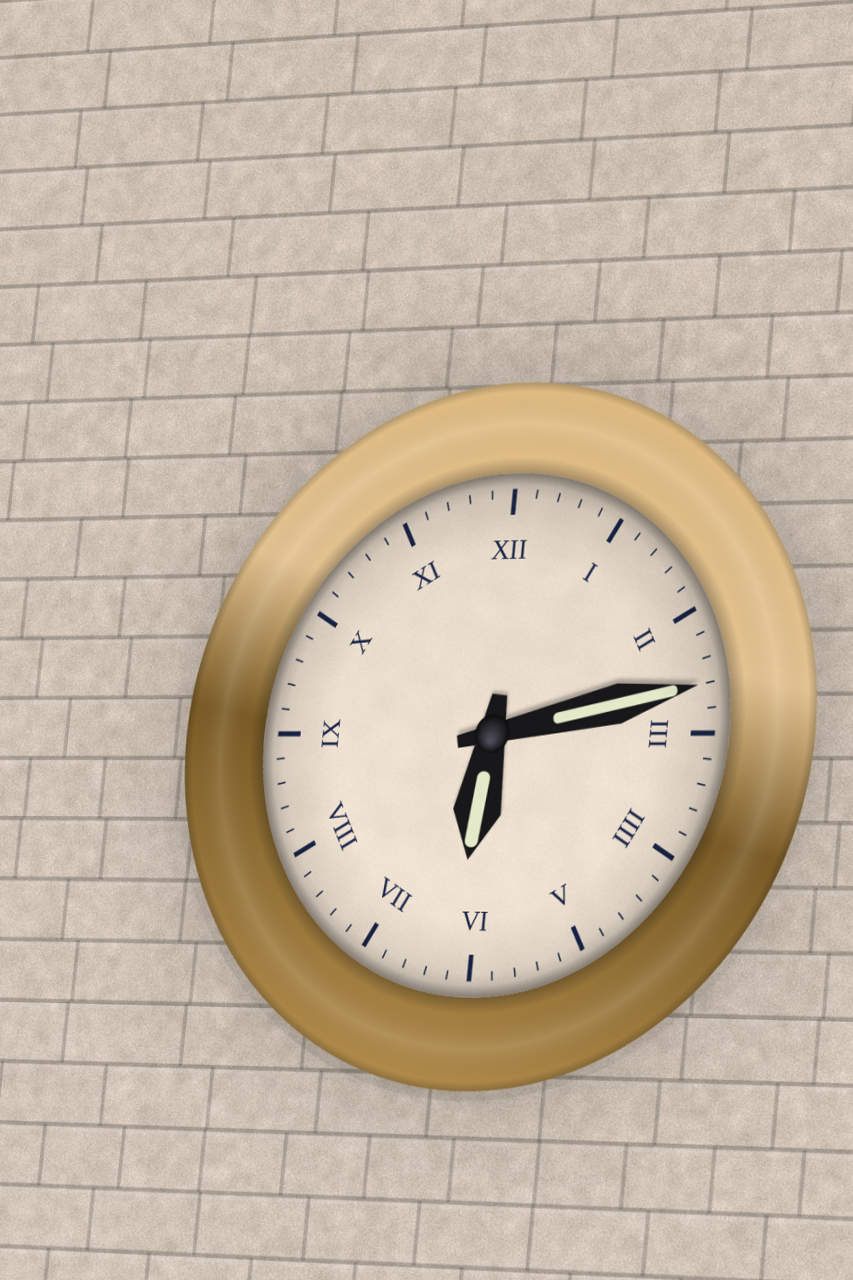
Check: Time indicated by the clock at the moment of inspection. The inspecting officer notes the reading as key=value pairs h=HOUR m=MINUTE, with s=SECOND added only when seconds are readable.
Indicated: h=6 m=13
